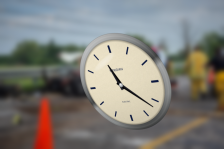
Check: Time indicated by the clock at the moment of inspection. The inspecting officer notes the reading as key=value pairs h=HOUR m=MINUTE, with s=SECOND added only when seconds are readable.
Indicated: h=11 m=22
